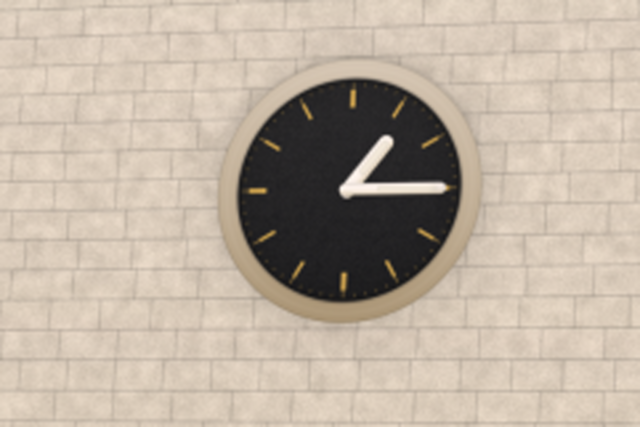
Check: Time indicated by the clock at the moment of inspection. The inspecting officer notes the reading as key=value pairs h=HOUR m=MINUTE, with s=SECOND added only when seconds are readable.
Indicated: h=1 m=15
